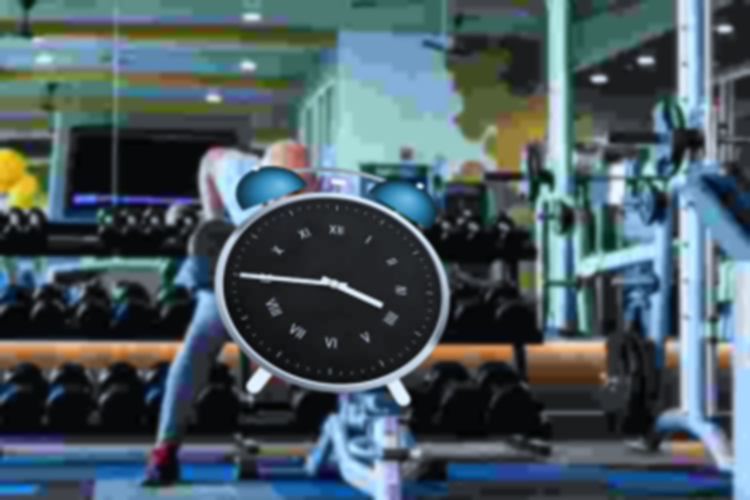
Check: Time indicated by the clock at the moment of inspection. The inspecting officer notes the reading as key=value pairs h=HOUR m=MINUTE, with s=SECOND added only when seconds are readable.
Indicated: h=3 m=45
